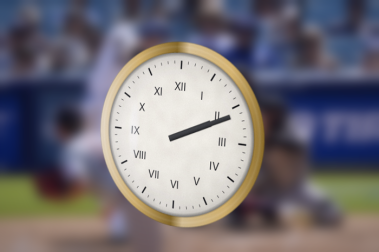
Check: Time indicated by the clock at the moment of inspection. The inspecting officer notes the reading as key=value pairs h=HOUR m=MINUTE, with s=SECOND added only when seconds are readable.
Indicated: h=2 m=11
